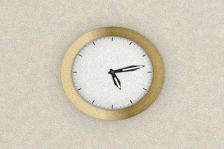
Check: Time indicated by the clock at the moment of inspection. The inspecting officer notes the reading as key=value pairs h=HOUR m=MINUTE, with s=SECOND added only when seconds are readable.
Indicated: h=5 m=13
